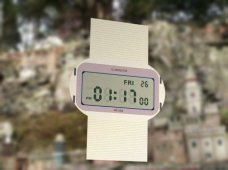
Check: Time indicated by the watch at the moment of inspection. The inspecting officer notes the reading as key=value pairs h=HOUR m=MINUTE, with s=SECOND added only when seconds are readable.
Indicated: h=1 m=17 s=0
